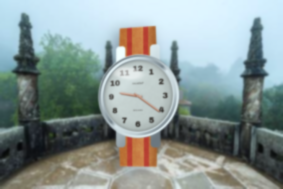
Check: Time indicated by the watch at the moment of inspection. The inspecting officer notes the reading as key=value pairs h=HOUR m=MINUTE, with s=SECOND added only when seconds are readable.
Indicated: h=9 m=21
